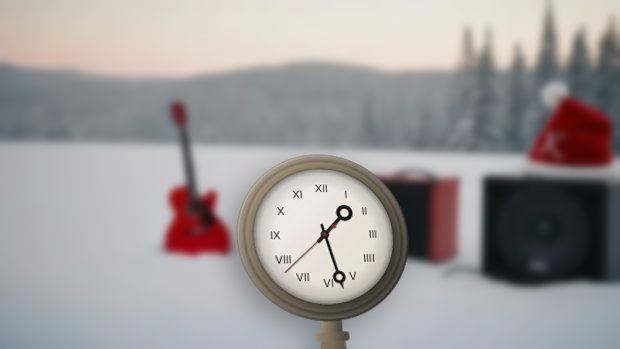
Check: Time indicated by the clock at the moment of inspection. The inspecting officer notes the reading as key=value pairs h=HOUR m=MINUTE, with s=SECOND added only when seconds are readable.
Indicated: h=1 m=27 s=38
